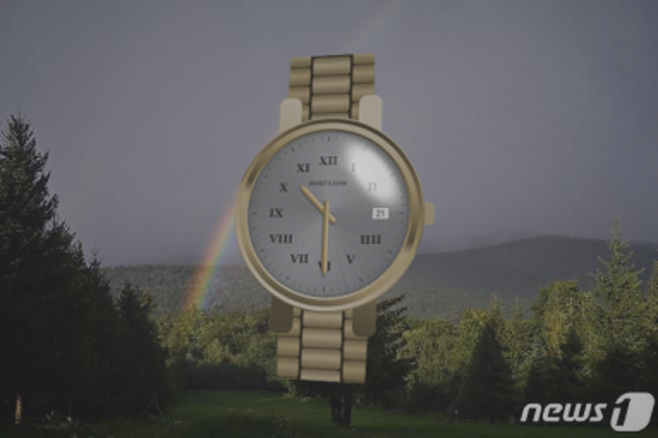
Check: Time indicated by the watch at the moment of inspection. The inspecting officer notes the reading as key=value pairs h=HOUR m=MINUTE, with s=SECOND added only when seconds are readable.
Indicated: h=10 m=30
